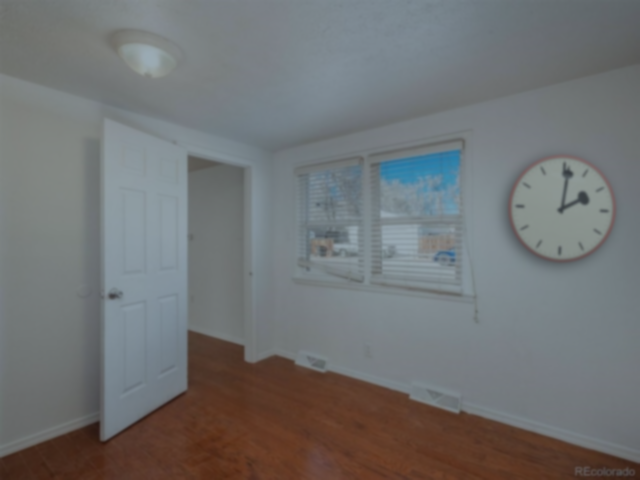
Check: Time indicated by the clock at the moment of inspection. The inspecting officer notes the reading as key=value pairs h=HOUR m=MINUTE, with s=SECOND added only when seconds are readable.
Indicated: h=2 m=1
